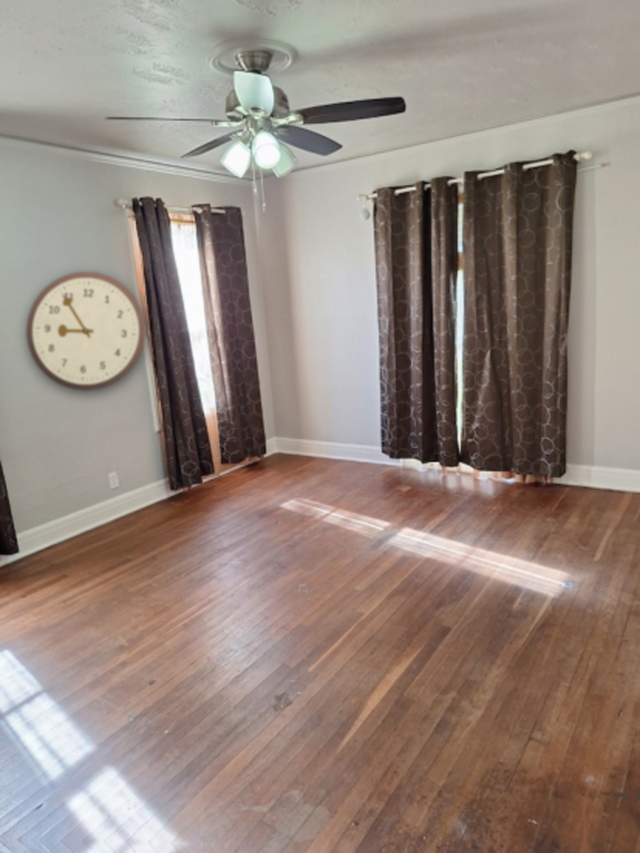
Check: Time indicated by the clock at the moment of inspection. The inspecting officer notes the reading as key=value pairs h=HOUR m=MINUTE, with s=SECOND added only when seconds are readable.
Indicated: h=8 m=54
